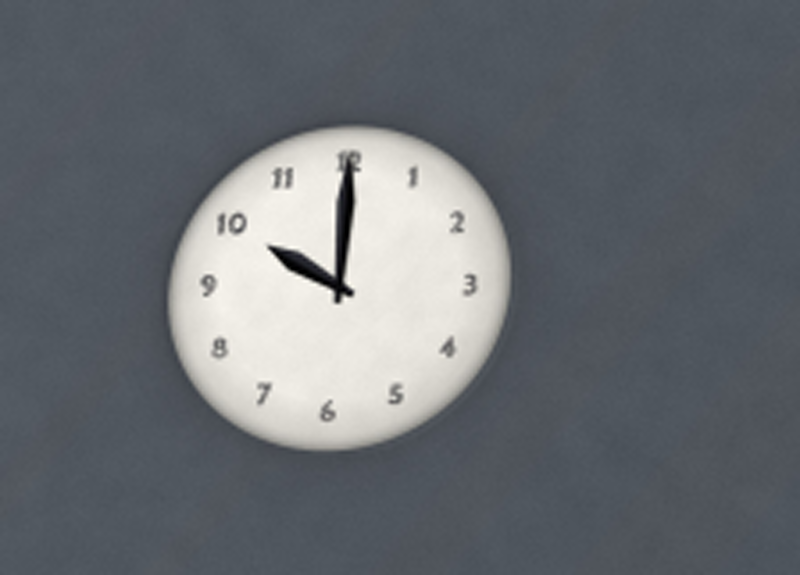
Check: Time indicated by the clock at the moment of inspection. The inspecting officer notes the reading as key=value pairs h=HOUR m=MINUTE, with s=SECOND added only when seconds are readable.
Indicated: h=10 m=0
